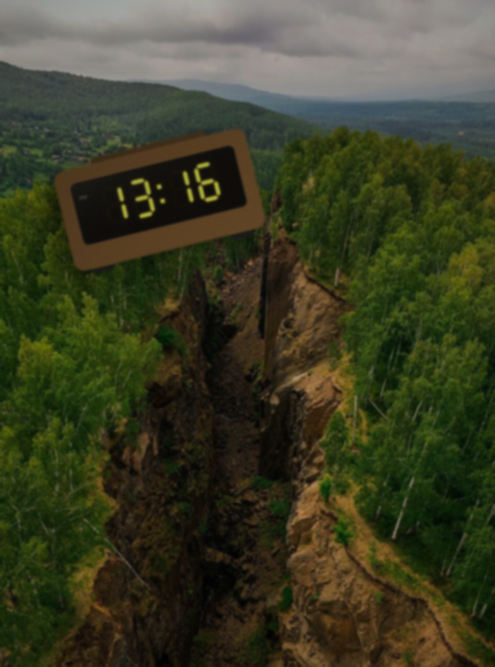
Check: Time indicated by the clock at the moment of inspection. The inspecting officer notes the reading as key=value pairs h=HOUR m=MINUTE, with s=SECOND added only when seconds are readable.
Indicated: h=13 m=16
